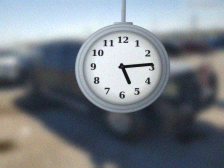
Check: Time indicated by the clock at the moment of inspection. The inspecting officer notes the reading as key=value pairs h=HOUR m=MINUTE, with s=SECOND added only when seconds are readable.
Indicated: h=5 m=14
